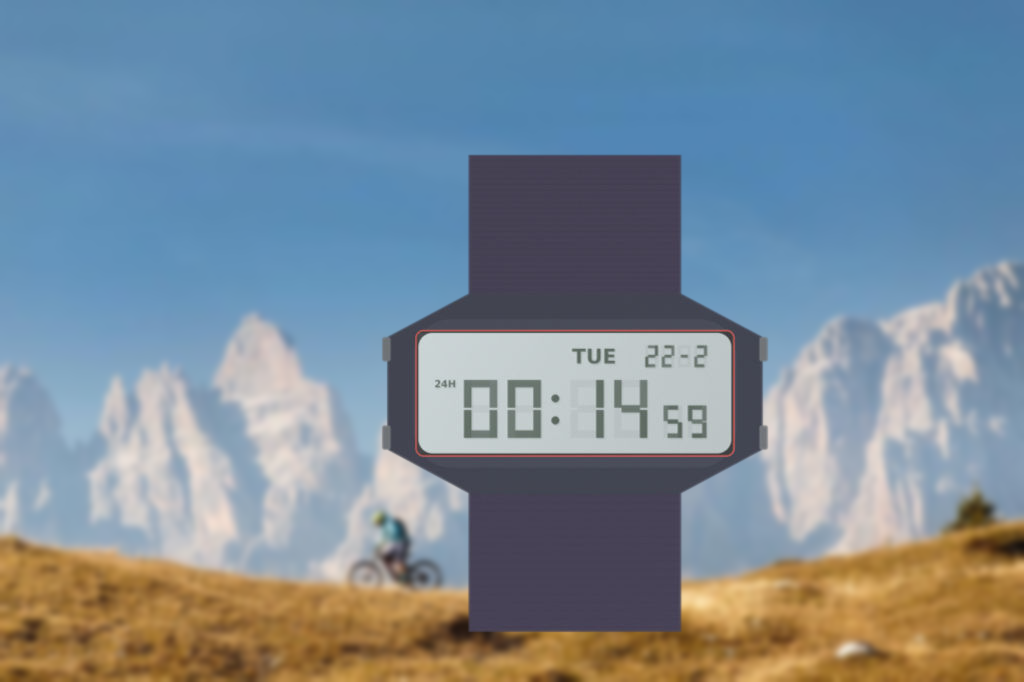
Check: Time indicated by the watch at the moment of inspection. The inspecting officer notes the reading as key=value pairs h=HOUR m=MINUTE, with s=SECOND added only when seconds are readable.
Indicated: h=0 m=14 s=59
